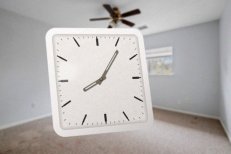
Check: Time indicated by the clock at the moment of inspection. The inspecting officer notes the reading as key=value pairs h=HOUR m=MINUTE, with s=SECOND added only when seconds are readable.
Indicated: h=8 m=6
